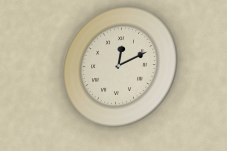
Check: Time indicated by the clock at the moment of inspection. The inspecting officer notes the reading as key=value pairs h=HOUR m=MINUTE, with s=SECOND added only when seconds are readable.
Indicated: h=12 m=11
